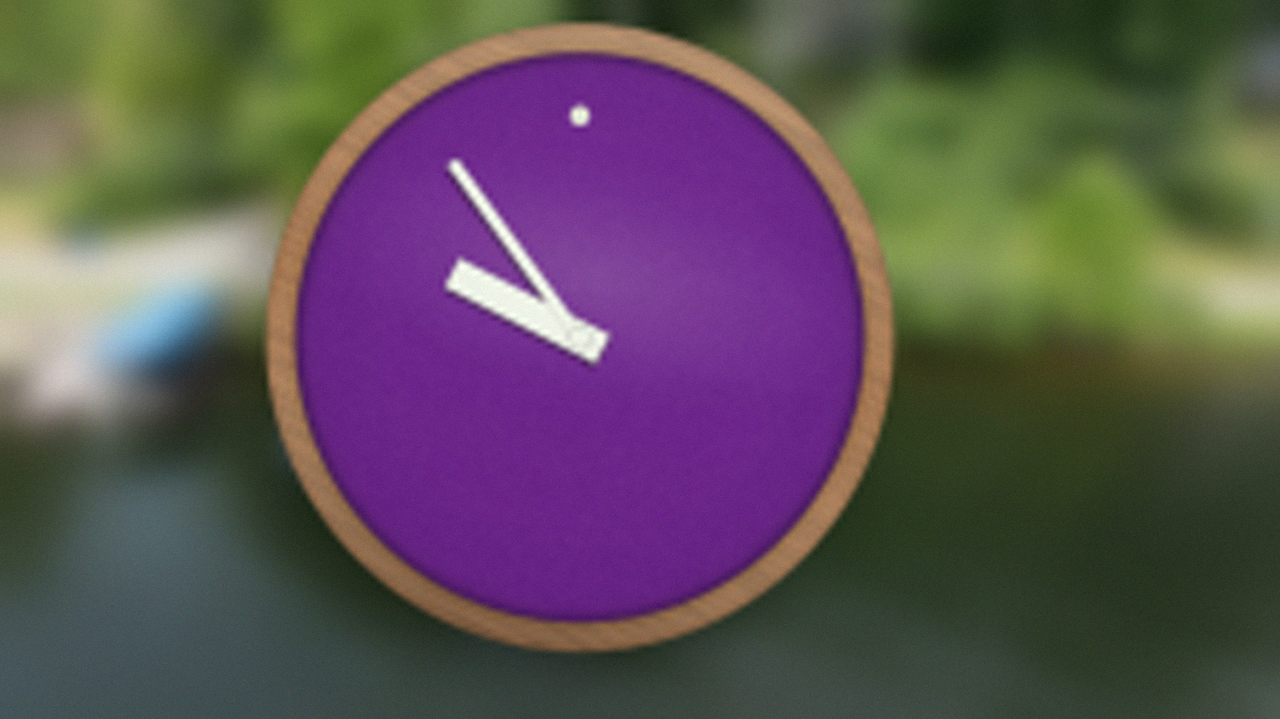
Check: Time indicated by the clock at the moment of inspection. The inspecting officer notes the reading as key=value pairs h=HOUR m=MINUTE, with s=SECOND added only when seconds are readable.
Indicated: h=9 m=54
